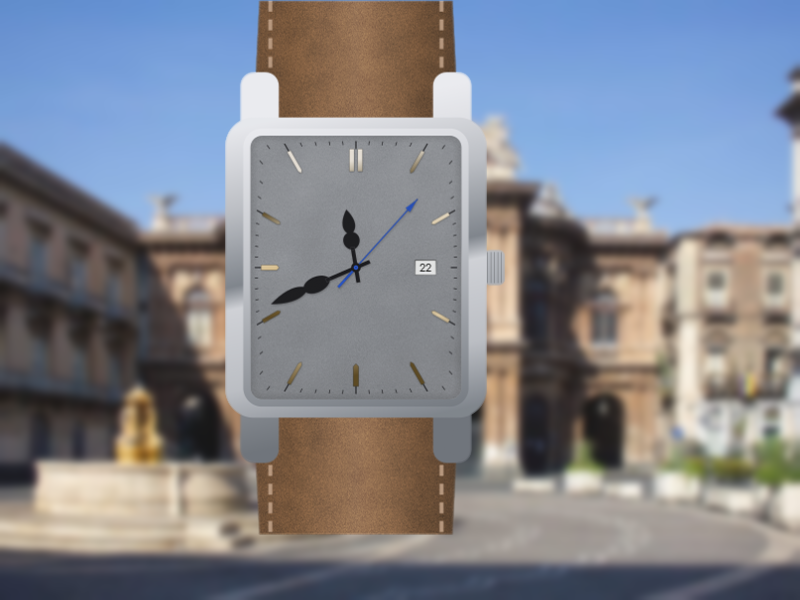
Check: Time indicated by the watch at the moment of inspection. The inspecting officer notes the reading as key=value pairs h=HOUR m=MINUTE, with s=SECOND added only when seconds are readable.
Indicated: h=11 m=41 s=7
